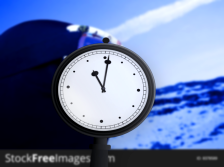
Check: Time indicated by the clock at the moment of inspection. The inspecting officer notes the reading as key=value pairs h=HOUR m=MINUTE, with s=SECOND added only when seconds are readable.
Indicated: h=11 m=1
